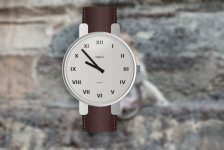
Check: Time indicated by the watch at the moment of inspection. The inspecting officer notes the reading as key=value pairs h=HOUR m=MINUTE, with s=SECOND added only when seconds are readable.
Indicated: h=9 m=53
